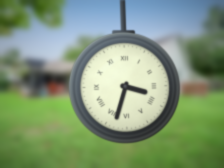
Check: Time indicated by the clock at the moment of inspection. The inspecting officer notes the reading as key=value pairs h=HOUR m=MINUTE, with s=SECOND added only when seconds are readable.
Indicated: h=3 m=33
